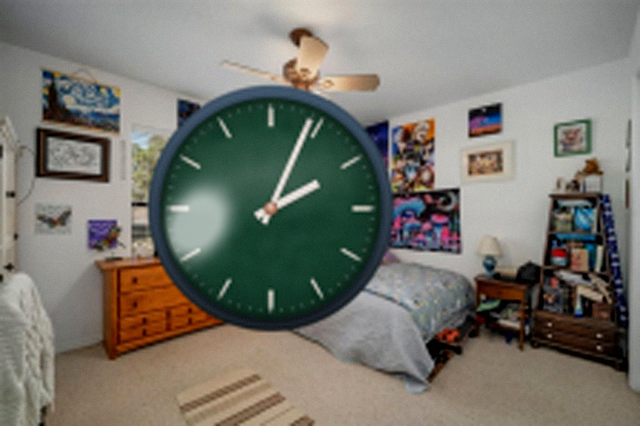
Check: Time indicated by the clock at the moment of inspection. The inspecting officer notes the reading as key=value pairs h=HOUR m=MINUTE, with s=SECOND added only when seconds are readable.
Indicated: h=2 m=4
